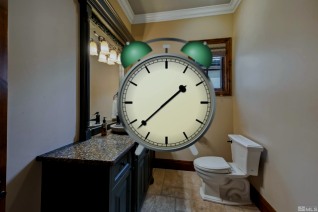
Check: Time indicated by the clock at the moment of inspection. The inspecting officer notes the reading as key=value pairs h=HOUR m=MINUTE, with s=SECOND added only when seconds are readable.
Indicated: h=1 m=38
